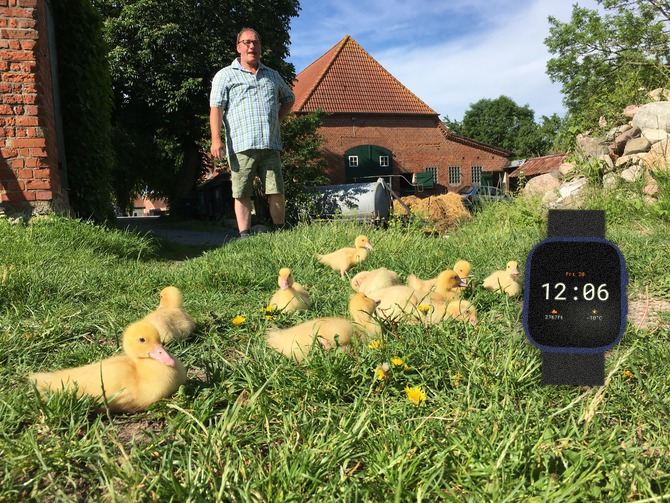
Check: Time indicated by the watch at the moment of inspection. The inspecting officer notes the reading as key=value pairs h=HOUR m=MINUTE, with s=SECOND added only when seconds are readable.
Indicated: h=12 m=6
